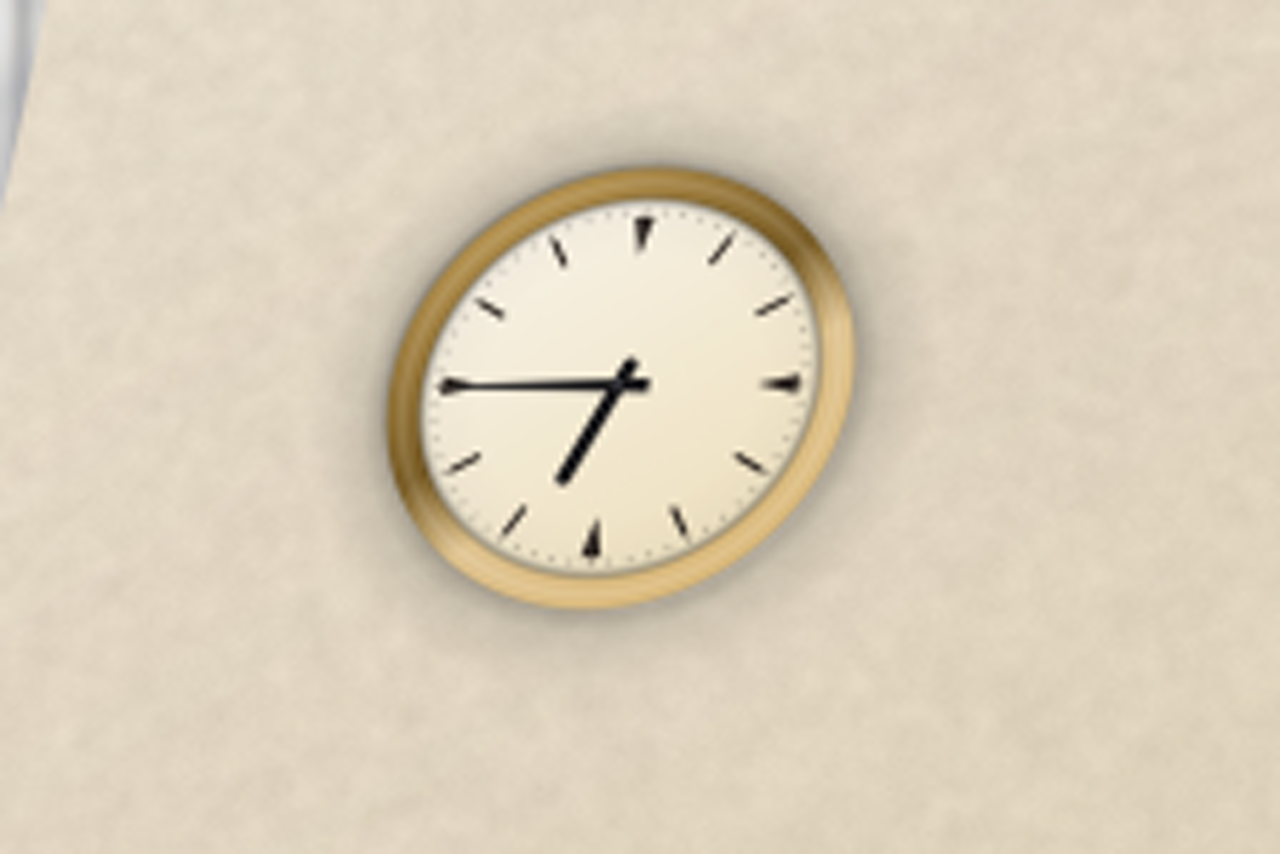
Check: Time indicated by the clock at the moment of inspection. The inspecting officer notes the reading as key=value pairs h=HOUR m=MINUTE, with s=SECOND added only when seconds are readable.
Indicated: h=6 m=45
